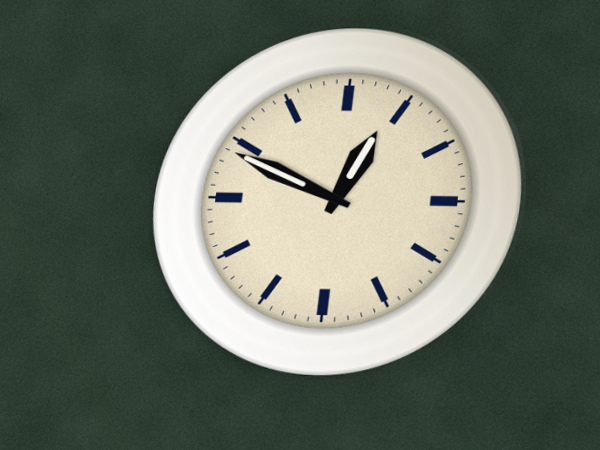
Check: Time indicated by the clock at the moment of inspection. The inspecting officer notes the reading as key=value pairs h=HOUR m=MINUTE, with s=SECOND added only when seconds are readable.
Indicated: h=12 m=49
